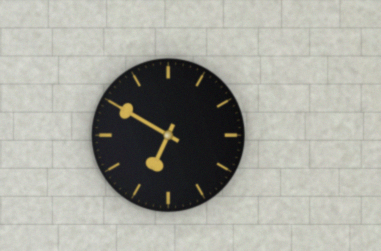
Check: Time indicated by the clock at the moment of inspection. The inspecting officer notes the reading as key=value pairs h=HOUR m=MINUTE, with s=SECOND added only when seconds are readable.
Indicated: h=6 m=50
